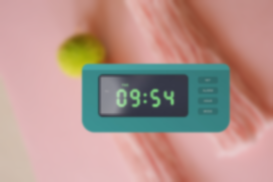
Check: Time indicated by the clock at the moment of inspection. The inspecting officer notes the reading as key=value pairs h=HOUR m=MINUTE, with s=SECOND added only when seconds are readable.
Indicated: h=9 m=54
